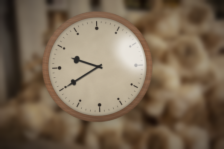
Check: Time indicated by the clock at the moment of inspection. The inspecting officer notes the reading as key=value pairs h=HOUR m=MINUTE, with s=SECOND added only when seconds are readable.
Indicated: h=9 m=40
